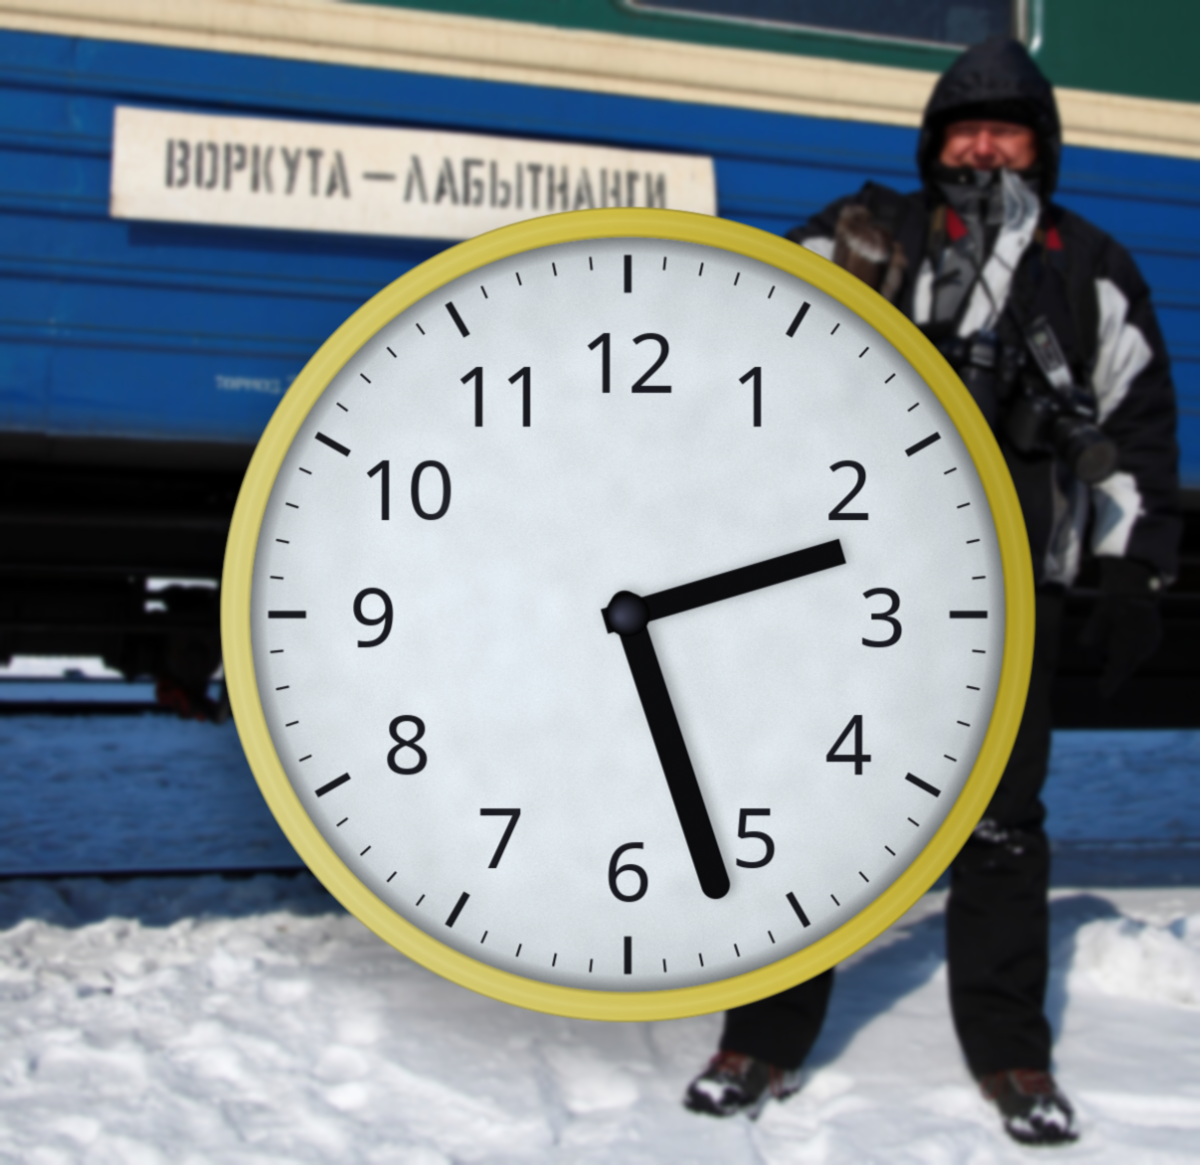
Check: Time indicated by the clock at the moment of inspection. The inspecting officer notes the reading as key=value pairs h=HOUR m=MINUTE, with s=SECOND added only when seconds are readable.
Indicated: h=2 m=27
